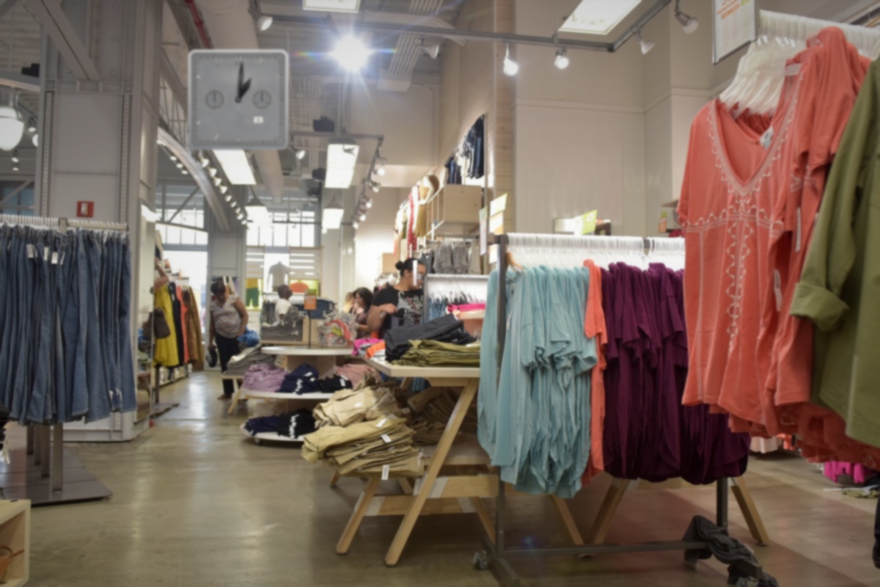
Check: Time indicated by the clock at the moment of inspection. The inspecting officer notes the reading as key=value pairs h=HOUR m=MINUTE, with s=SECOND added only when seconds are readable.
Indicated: h=1 m=1
